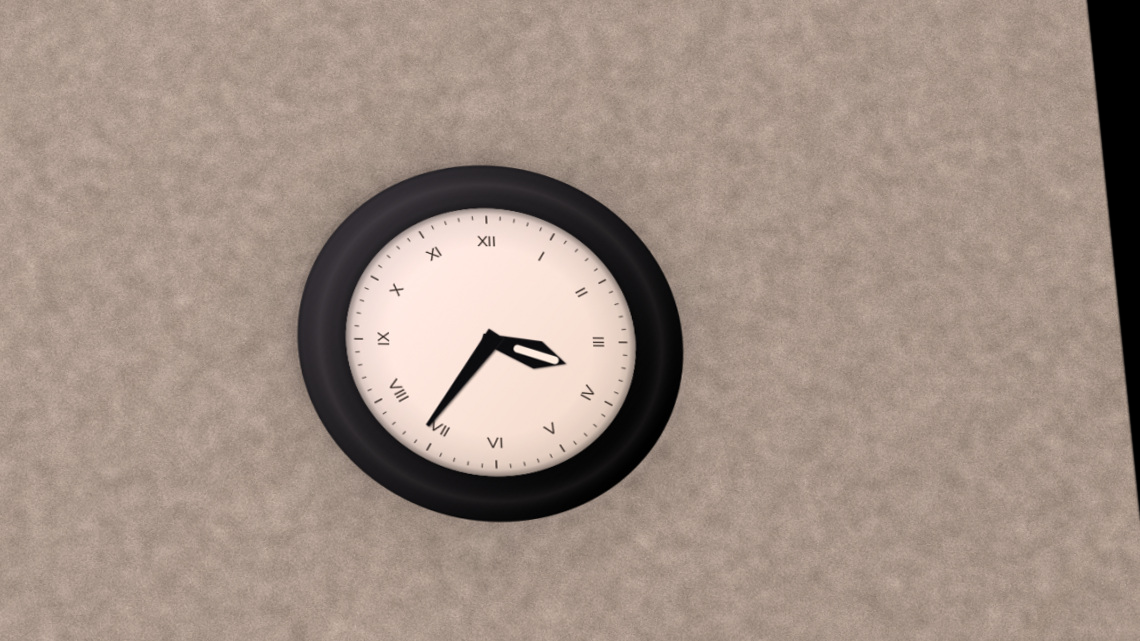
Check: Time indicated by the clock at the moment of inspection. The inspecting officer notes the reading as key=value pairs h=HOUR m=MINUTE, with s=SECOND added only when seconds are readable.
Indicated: h=3 m=36
